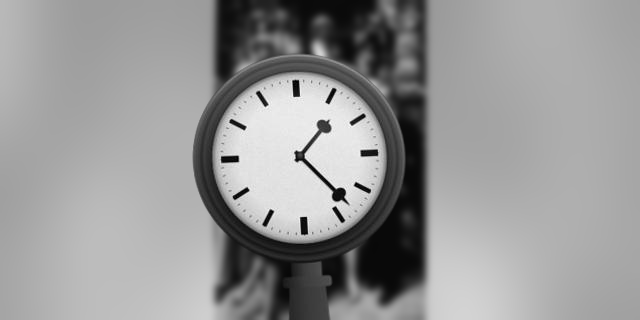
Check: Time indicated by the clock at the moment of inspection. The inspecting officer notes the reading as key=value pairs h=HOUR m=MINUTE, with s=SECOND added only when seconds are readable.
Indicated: h=1 m=23
